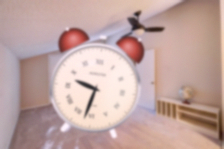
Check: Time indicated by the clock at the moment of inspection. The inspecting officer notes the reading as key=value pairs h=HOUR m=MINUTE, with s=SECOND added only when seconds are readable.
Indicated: h=9 m=32
